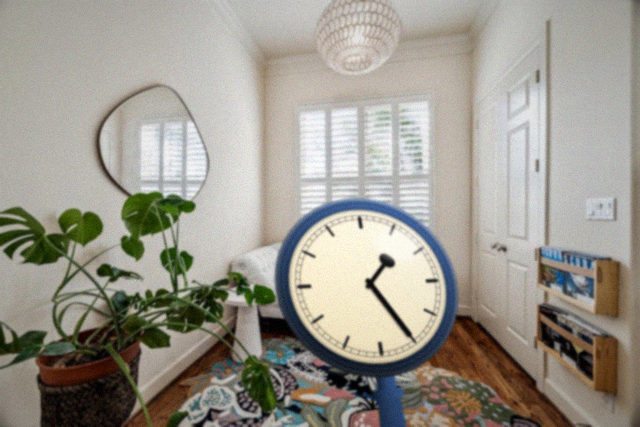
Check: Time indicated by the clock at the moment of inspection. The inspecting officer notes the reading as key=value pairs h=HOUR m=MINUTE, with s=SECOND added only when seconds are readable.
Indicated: h=1 m=25
